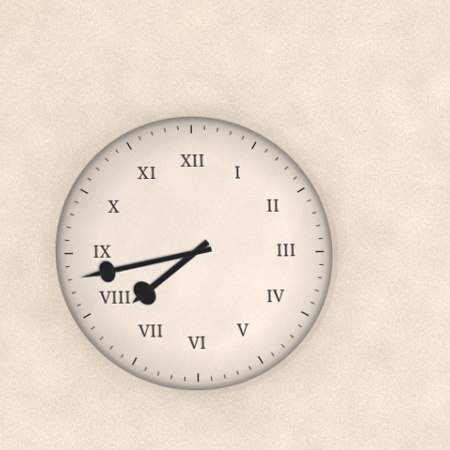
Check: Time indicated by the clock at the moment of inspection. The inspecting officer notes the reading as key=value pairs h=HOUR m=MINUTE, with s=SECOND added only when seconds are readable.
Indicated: h=7 m=43
